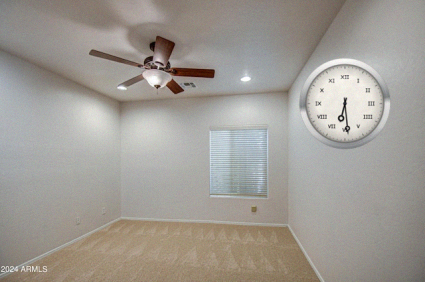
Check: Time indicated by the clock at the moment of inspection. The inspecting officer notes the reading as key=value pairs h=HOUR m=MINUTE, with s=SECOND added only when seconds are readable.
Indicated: h=6 m=29
